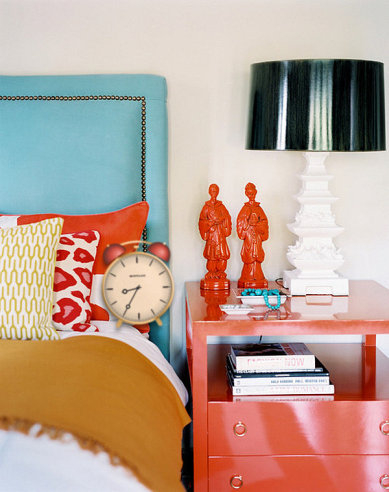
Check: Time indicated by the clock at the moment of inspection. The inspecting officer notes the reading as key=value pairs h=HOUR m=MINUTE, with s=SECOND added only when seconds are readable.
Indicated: h=8 m=35
